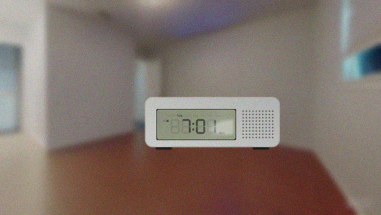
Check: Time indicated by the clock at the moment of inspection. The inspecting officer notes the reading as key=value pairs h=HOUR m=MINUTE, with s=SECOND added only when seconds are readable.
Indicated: h=7 m=1
